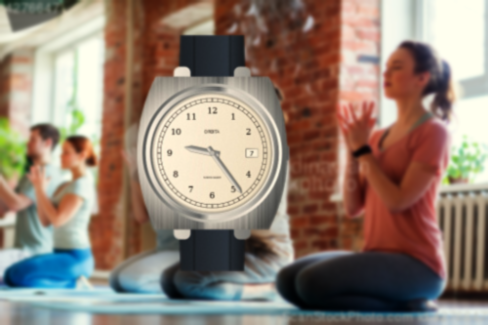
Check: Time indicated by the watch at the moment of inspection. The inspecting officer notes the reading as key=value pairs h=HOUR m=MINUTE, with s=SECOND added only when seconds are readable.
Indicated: h=9 m=24
